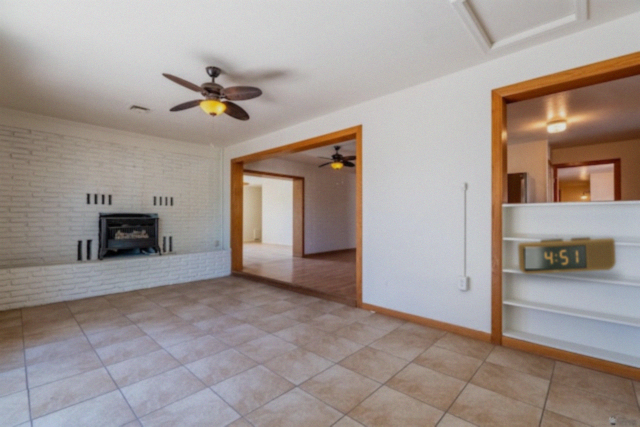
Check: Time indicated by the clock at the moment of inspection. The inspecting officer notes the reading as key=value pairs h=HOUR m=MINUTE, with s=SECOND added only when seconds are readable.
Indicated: h=4 m=51
